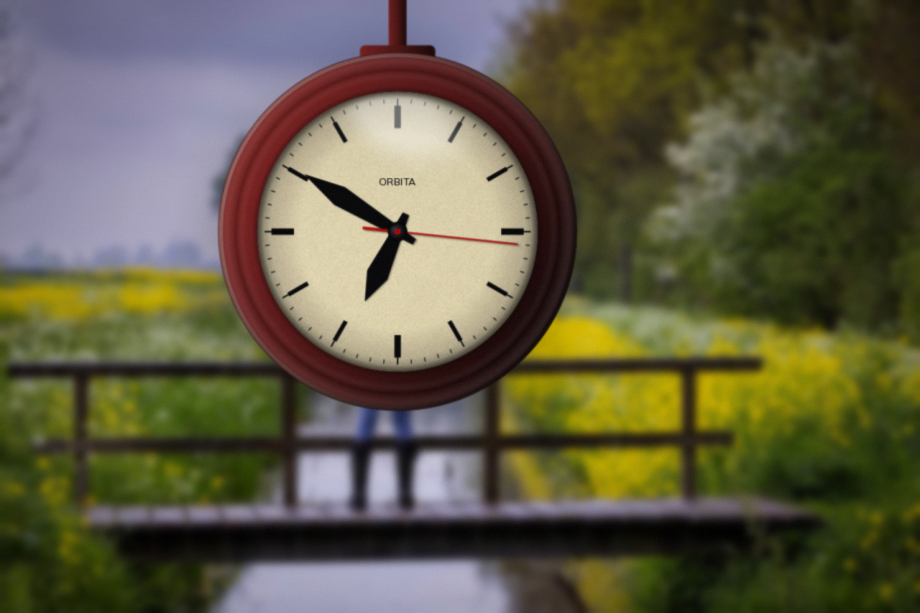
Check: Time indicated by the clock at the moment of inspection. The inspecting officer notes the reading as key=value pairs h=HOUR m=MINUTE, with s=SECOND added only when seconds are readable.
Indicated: h=6 m=50 s=16
